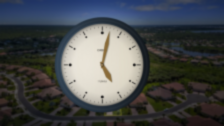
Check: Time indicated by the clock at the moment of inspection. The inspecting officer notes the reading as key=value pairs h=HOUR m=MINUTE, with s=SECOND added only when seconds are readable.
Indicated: h=5 m=2
